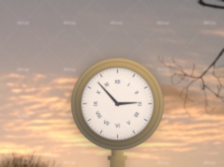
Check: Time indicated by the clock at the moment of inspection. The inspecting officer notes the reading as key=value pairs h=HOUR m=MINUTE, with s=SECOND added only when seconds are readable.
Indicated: h=2 m=53
